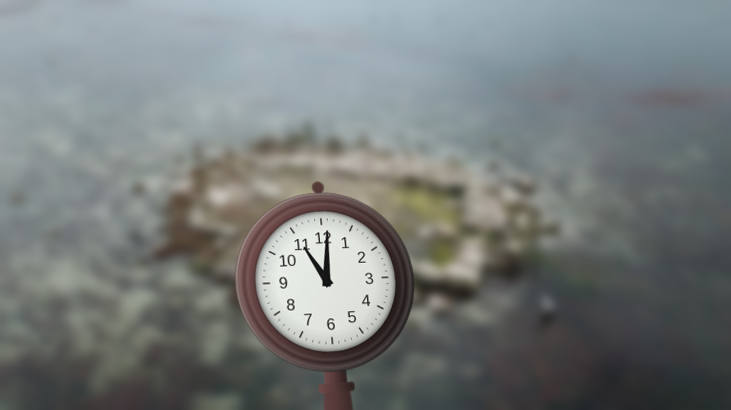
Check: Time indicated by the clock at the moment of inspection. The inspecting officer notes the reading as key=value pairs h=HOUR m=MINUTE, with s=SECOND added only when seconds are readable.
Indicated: h=11 m=1
